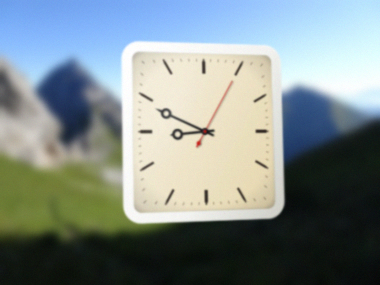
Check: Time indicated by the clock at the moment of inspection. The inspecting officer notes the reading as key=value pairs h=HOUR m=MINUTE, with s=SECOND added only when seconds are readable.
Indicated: h=8 m=49 s=5
